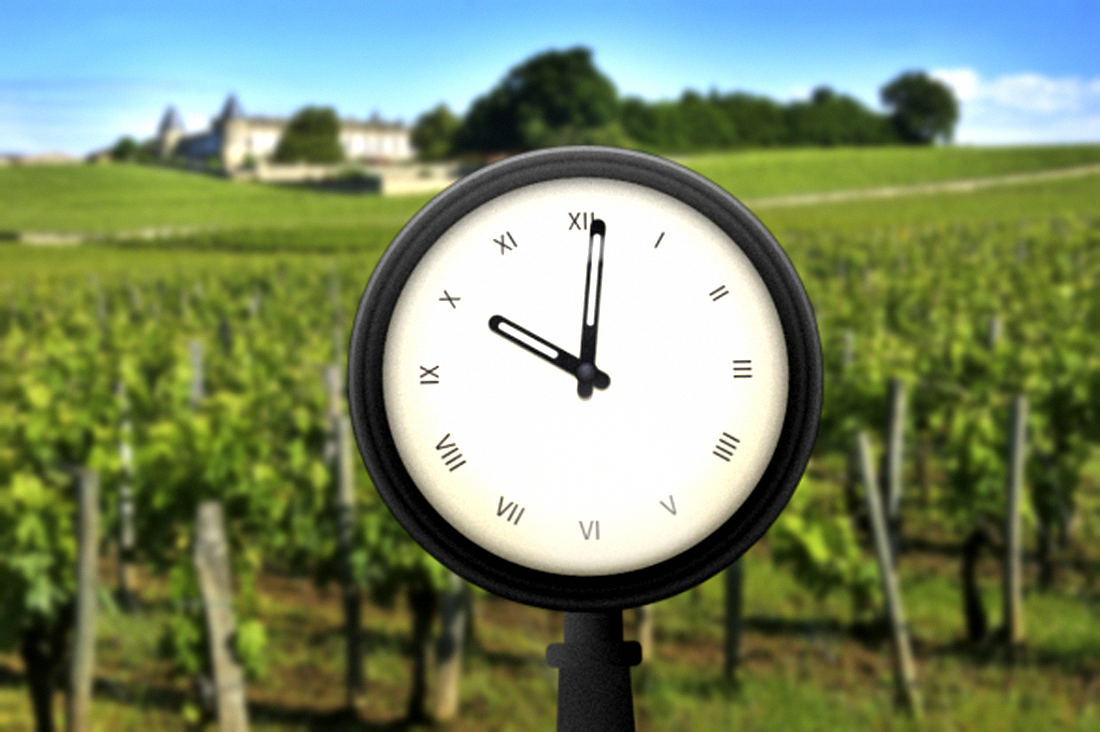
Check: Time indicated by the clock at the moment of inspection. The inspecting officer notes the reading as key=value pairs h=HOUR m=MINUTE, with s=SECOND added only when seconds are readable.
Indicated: h=10 m=1
